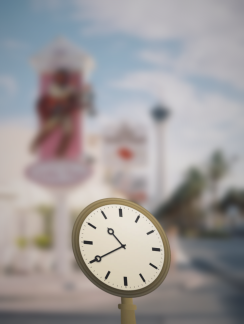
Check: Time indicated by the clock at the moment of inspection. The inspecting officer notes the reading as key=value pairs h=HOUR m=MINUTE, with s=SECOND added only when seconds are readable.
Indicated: h=10 m=40
